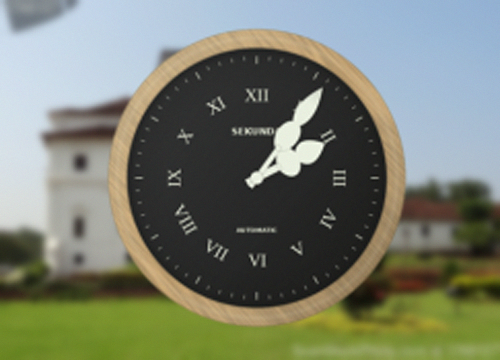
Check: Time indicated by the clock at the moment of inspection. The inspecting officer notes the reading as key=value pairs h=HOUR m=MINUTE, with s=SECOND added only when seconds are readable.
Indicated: h=2 m=6
